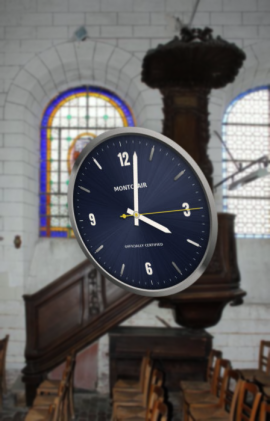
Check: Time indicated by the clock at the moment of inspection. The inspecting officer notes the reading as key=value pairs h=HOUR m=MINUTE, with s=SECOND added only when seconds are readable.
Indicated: h=4 m=2 s=15
